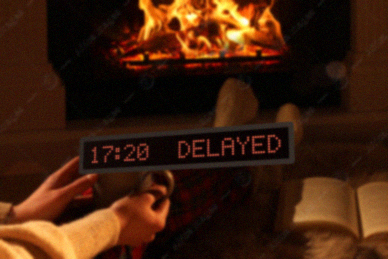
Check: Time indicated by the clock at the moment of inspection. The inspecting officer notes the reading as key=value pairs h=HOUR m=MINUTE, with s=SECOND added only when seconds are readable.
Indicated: h=17 m=20
